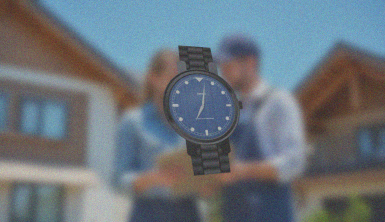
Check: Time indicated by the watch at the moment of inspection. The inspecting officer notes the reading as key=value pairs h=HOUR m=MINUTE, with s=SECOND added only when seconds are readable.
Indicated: h=7 m=2
